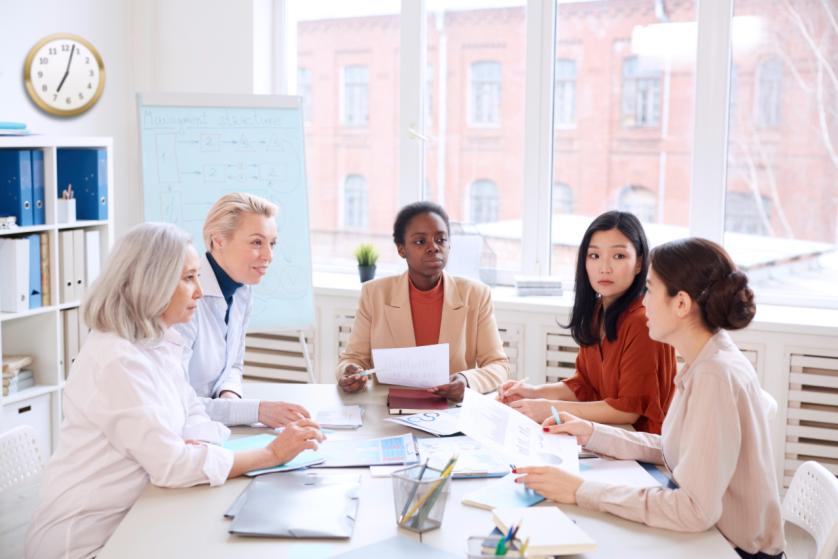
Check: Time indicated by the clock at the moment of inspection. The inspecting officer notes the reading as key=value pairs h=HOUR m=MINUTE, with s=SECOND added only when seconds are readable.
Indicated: h=7 m=3
